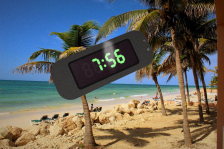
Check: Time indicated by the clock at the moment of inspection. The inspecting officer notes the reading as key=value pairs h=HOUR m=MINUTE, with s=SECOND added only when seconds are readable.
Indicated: h=7 m=56
